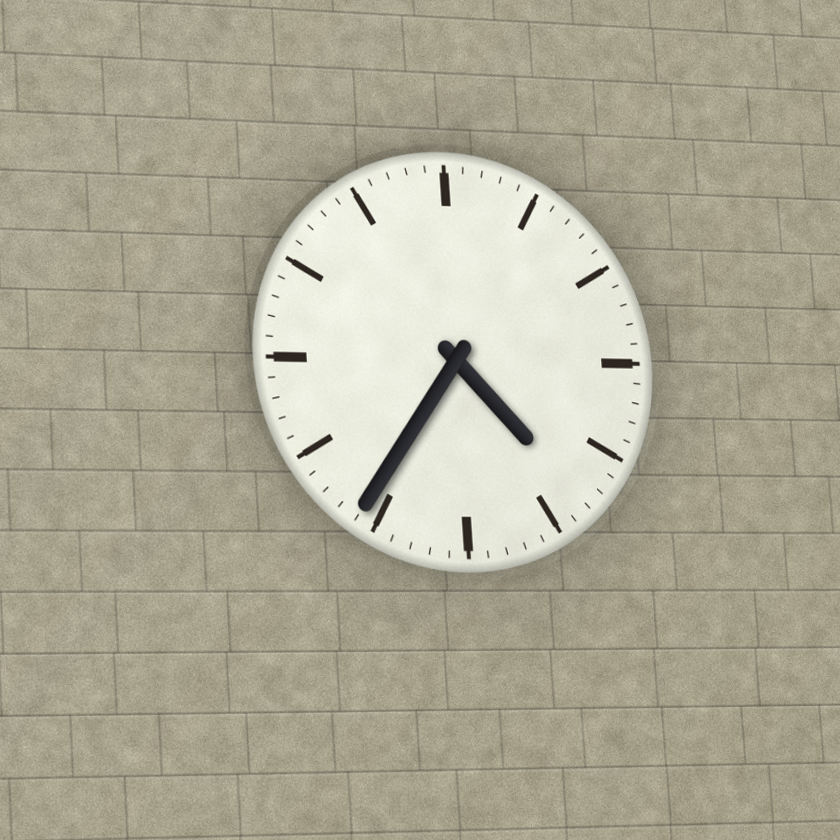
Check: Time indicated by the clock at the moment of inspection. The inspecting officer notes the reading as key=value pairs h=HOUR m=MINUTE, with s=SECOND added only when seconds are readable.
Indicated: h=4 m=36
